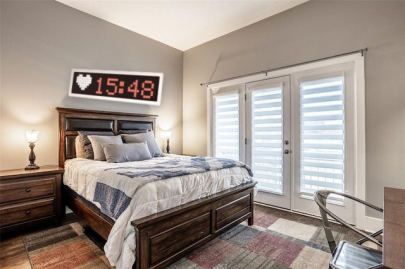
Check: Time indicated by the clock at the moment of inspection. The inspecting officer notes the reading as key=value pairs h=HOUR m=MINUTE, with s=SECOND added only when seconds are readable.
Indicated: h=15 m=48
